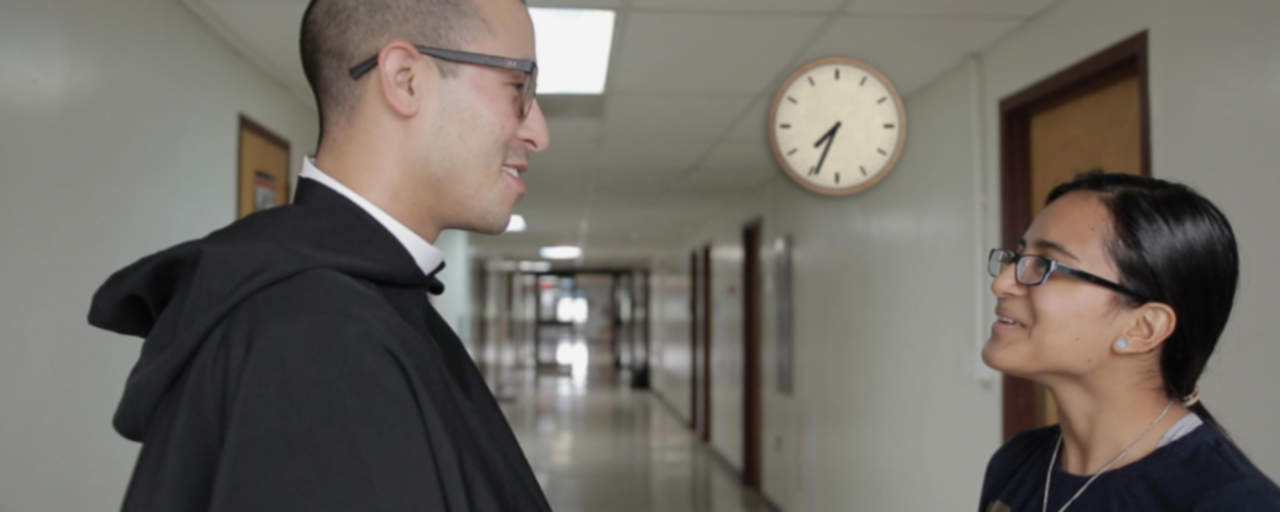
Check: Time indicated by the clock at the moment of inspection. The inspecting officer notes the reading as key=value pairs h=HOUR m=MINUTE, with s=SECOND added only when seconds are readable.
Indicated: h=7 m=34
